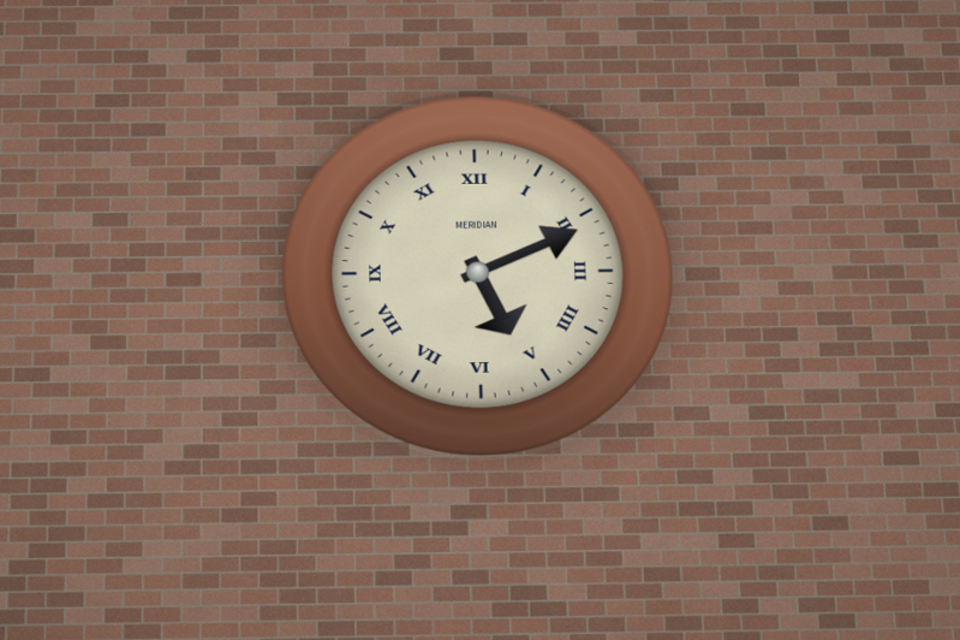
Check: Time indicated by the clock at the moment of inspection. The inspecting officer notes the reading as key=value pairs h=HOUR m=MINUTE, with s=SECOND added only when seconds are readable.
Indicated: h=5 m=11
